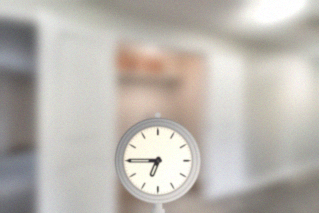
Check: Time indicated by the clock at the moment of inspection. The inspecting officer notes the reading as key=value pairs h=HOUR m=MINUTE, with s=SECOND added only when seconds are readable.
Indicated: h=6 m=45
